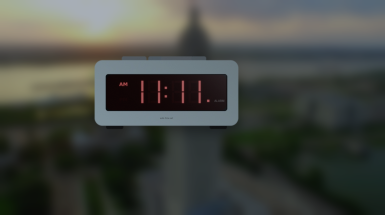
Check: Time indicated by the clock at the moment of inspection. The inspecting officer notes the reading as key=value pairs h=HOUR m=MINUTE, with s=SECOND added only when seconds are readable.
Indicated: h=11 m=11
